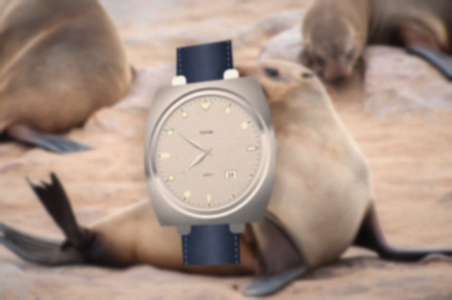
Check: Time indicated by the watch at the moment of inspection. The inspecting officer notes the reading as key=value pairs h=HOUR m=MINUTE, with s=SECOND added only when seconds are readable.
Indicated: h=7 m=51
